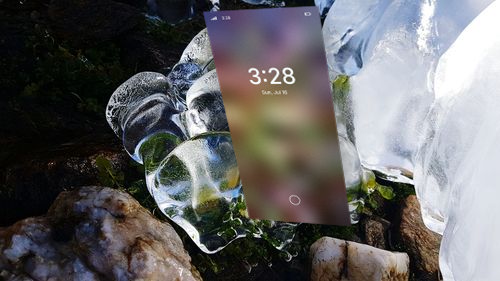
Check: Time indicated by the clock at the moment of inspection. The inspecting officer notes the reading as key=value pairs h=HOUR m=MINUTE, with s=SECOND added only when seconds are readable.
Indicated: h=3 m=28
